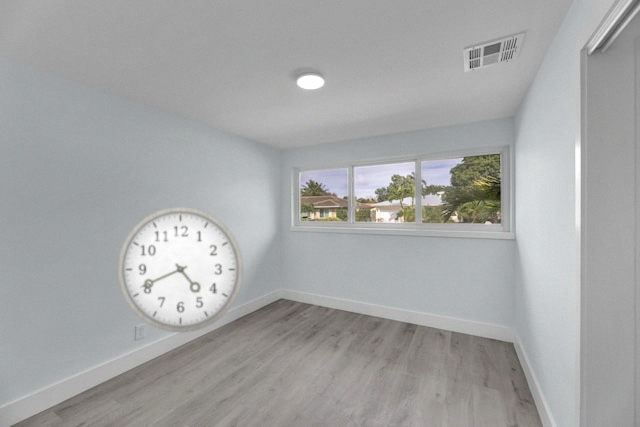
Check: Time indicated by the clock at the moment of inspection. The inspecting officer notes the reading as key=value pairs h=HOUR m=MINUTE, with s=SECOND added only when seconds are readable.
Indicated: h=4 m=41
